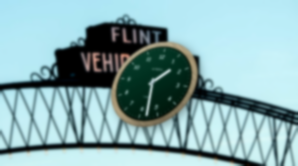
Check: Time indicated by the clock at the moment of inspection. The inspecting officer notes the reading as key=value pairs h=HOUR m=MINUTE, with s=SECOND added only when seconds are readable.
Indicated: h=1 m=28
